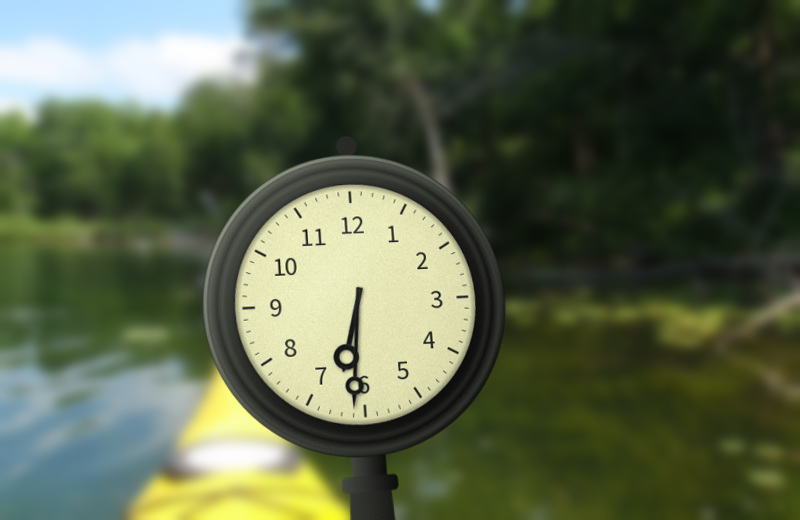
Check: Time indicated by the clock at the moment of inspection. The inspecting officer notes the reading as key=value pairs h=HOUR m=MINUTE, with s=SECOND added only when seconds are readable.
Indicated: h=6 m=31
